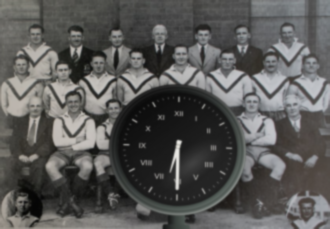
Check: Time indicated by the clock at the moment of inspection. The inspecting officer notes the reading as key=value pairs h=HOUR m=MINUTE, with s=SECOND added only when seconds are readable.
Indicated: h=6 m=30
